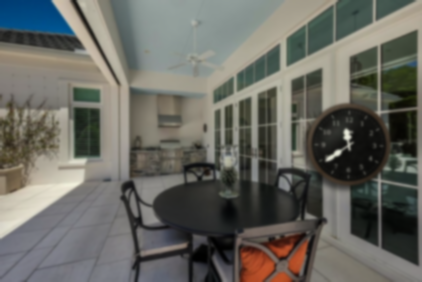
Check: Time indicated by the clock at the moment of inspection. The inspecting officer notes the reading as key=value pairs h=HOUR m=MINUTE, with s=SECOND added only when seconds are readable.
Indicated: h=11 m=39
